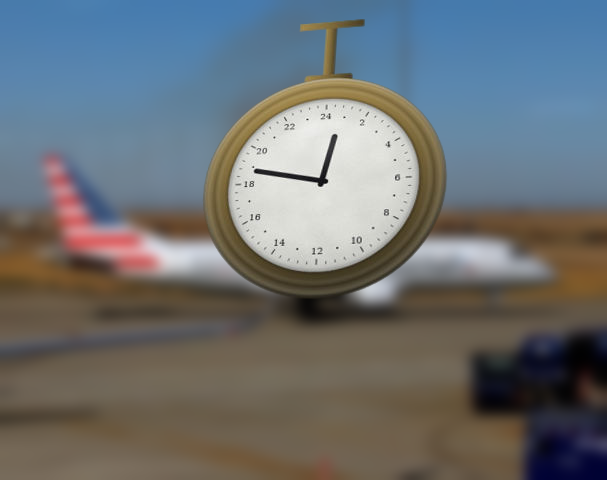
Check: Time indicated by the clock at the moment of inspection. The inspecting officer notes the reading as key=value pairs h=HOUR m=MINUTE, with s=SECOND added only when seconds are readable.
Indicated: h=0 m=47
